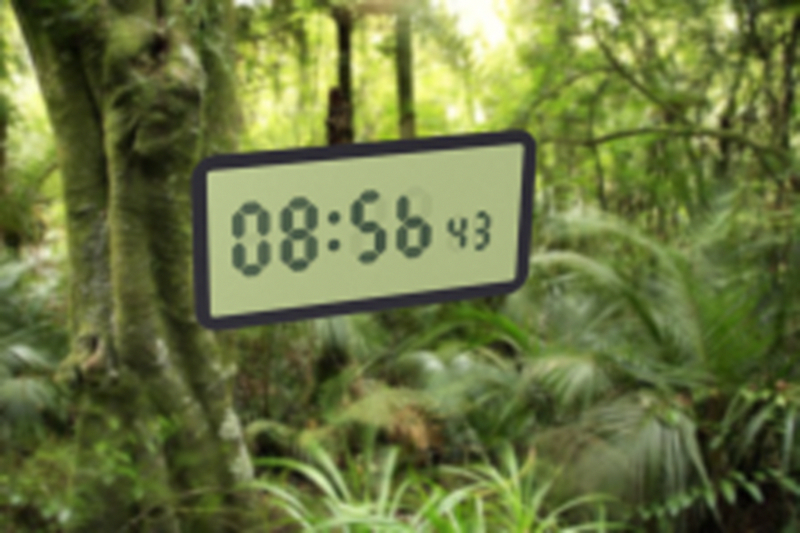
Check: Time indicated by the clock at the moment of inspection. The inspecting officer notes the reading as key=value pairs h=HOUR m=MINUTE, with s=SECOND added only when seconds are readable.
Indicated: h=8 m=56 s=43
